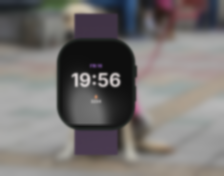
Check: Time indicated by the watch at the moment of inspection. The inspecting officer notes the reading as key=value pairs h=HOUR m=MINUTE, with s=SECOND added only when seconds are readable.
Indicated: h=19 m=56
